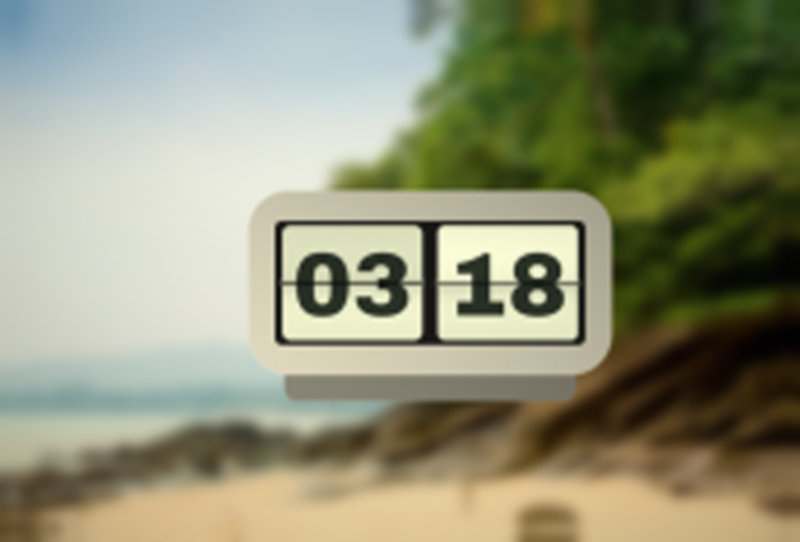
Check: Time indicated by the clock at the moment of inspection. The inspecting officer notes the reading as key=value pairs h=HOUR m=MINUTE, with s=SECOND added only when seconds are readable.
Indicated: h=3 m=18
